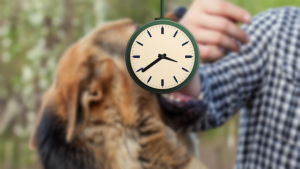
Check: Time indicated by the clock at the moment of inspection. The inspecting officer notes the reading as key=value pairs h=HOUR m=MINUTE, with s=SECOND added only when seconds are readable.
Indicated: h=3 m=39
